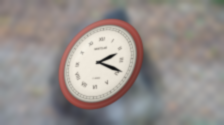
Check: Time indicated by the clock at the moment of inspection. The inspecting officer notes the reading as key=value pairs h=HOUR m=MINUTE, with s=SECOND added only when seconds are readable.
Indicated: h=2 m=19
